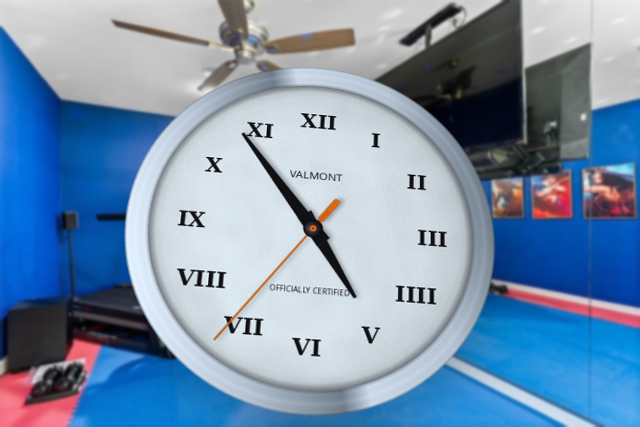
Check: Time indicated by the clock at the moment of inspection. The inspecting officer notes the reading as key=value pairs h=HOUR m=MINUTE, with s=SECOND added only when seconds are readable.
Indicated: h=4 m=53 s=36
